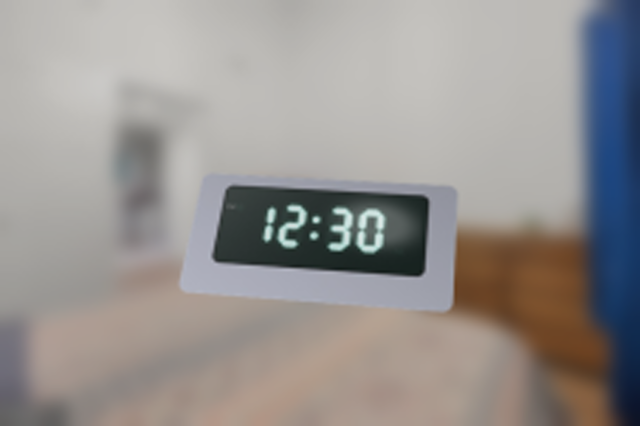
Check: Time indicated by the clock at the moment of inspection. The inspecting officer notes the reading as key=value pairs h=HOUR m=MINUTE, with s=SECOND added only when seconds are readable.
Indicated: h=12 m=30
